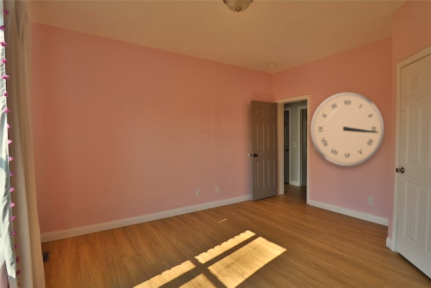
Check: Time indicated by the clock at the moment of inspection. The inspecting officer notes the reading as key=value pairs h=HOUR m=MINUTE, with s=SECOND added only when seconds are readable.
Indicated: h=3 m=16
